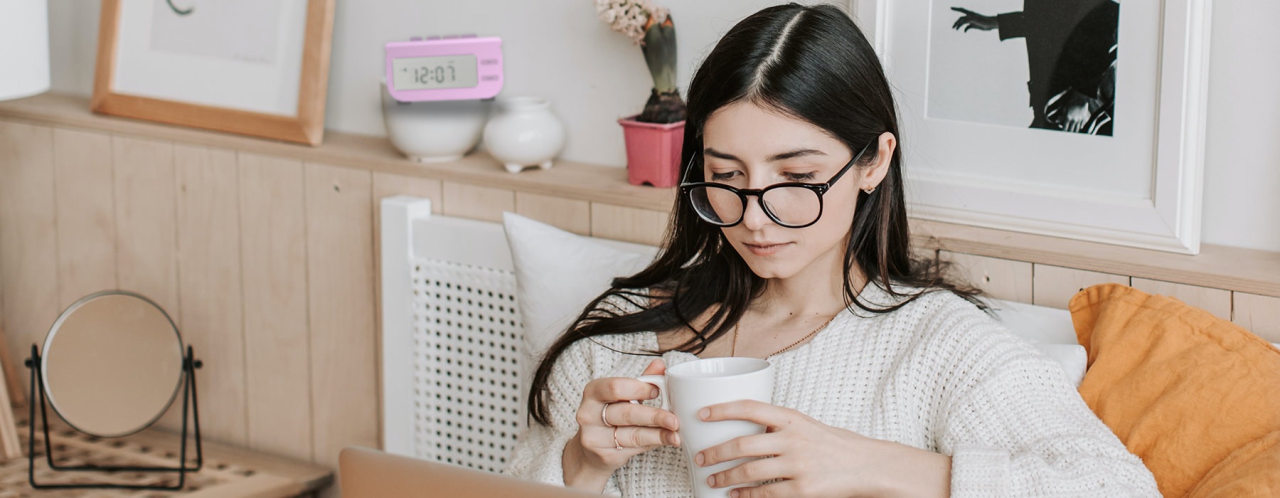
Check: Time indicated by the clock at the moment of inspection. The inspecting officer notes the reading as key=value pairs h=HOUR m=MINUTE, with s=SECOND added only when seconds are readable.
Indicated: h=12 m=7
